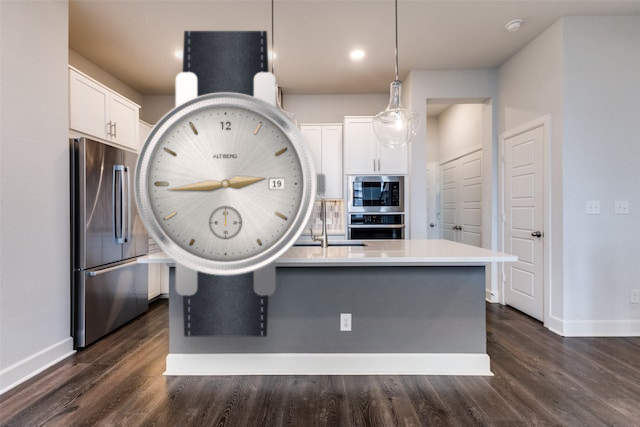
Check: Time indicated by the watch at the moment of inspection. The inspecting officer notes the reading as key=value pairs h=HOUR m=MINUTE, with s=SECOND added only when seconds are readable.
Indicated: h=2 m=44
